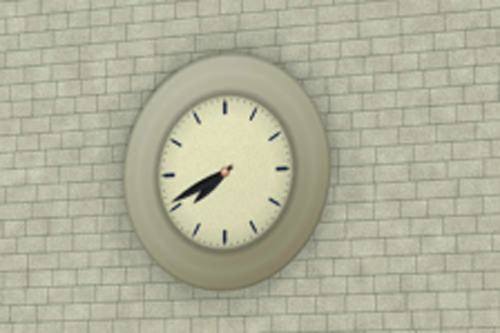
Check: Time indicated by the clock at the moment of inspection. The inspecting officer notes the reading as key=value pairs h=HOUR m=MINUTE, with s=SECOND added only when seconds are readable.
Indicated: h=7 m=41
